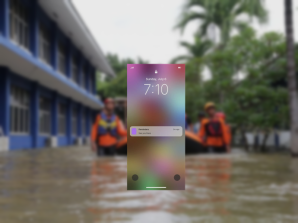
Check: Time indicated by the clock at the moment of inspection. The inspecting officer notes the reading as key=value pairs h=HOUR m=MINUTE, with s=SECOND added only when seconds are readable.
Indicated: h=7 m=10
